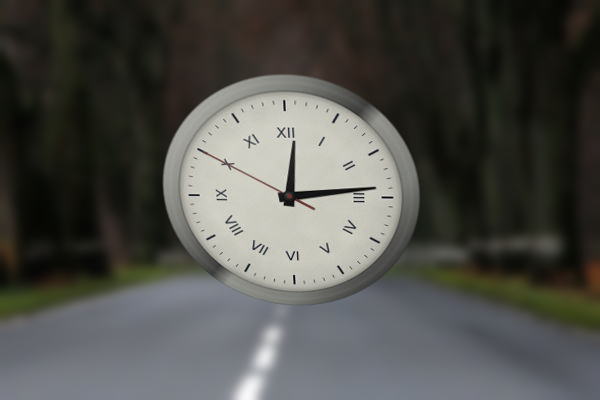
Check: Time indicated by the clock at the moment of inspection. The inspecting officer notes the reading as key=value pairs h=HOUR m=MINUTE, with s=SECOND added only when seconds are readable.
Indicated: h=12 m=13 s=50
